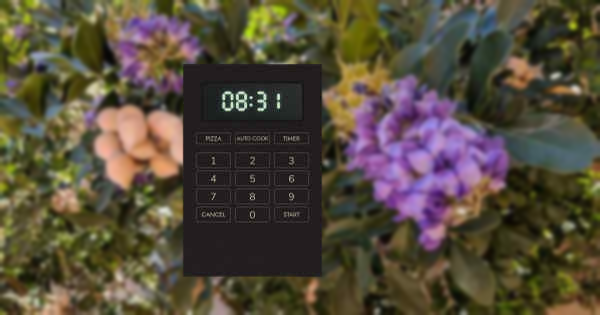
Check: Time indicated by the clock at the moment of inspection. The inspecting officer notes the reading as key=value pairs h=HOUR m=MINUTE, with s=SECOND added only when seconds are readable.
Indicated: h=8 m=31
